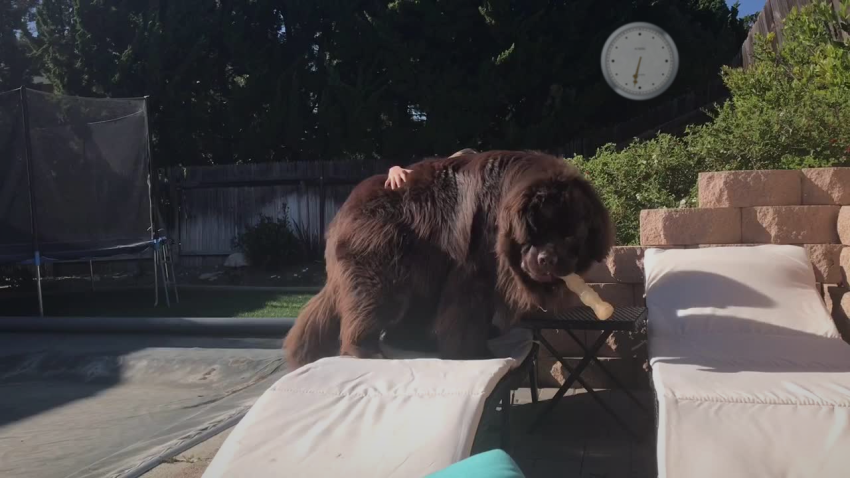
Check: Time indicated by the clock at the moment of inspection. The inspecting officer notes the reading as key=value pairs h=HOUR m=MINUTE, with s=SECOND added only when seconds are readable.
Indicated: h=6 m=32
